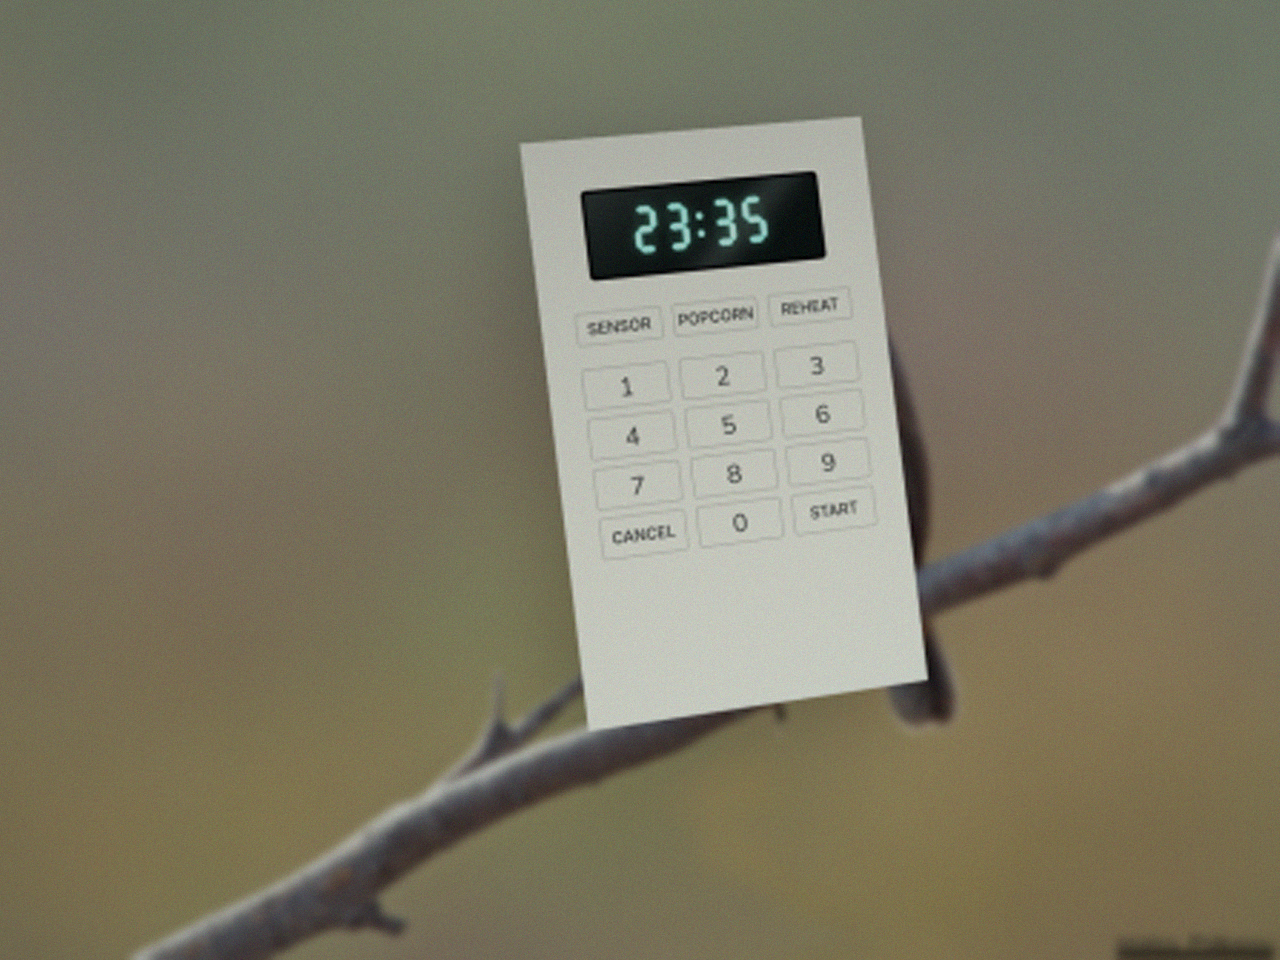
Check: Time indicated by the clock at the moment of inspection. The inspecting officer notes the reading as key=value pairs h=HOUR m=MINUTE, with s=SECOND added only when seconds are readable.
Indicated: h=23 m=35
